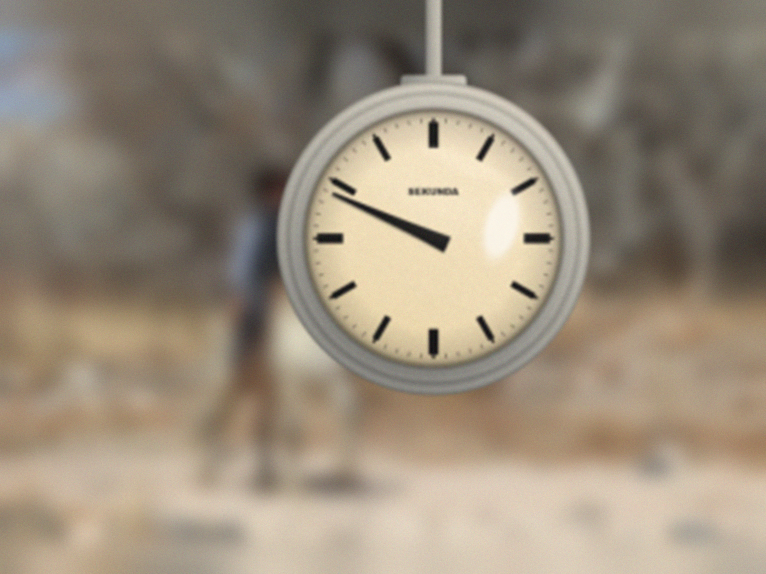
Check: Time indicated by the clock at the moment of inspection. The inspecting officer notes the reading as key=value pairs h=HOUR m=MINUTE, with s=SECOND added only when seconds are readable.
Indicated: h=9 m=49
